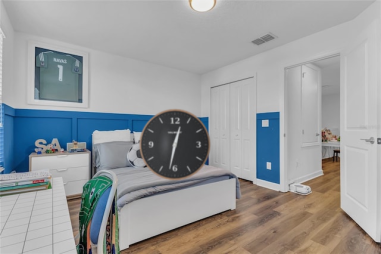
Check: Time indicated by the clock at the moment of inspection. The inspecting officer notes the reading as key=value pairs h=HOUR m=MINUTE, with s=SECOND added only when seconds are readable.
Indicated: h=12 m=32
